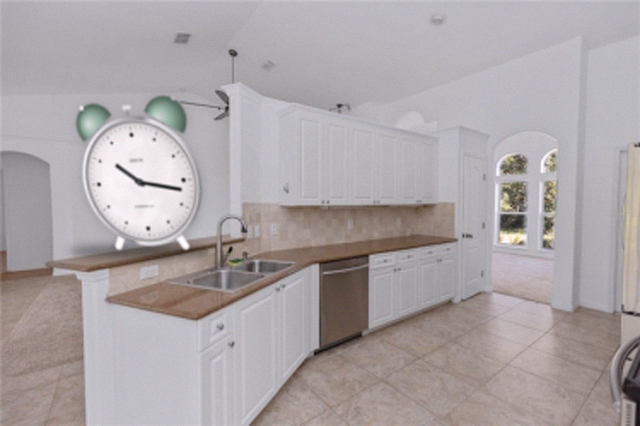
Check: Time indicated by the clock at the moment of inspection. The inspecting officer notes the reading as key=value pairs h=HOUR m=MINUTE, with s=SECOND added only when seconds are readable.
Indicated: h=10 m=17
